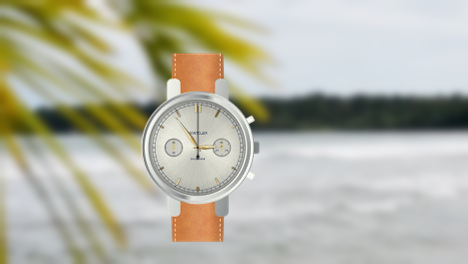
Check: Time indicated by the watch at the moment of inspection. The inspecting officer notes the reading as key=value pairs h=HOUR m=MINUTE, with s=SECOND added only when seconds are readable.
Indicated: h=2 m=54
